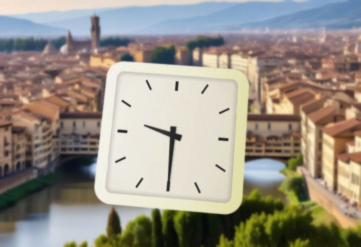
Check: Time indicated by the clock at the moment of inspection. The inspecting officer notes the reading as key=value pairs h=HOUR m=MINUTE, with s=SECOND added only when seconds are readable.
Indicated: h=9 m=30
